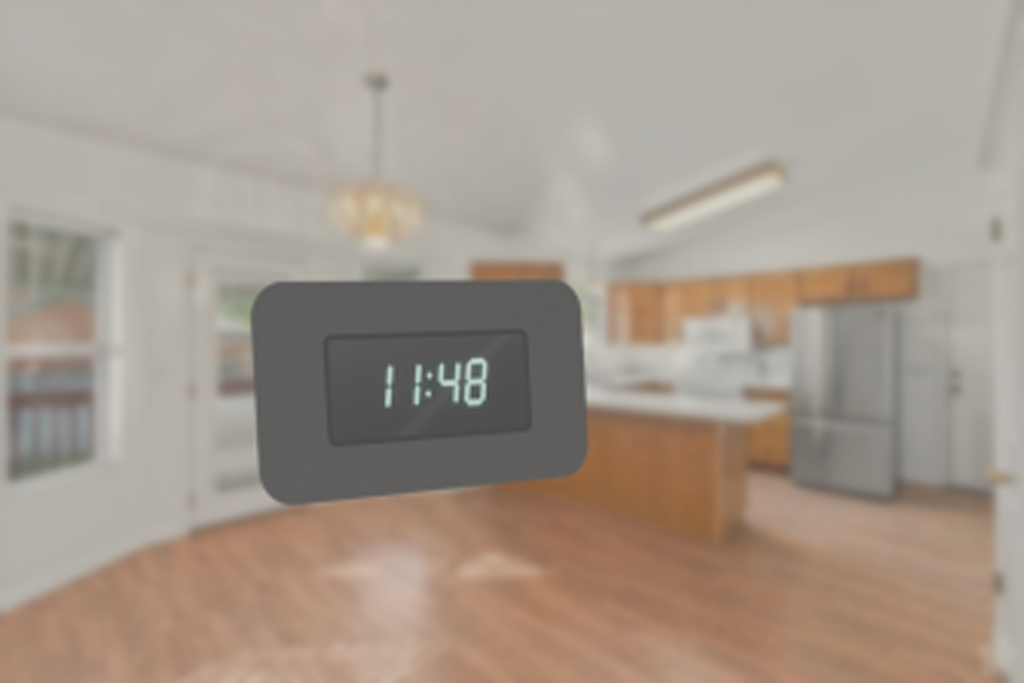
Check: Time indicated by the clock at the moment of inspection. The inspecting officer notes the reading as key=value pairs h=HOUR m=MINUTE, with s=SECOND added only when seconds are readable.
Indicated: h=11 m=48
